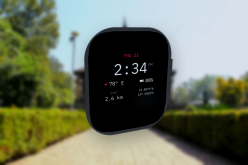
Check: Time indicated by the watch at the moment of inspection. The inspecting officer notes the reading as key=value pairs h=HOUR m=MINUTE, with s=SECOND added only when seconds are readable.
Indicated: h=2 m=34
